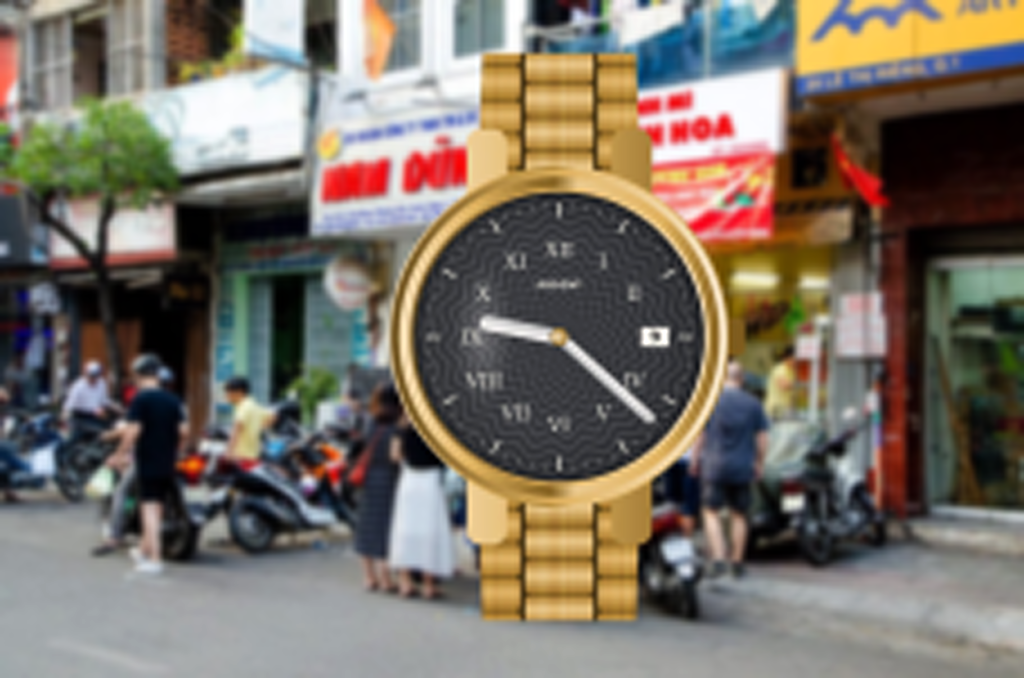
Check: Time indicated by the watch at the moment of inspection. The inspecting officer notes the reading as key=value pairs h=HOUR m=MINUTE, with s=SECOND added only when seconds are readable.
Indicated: h=9 m=22
